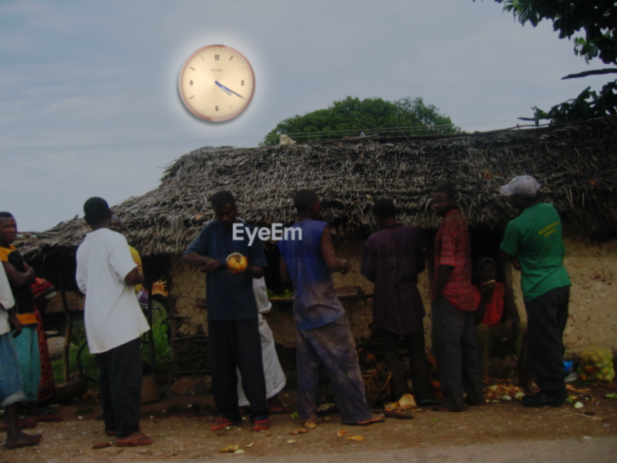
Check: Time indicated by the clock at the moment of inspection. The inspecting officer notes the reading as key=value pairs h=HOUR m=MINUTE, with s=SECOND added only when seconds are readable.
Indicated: h=4 m=20
